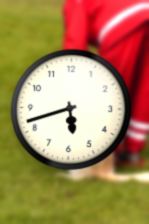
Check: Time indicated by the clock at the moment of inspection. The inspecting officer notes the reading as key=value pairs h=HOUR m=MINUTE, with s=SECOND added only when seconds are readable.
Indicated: h=5 m=42
